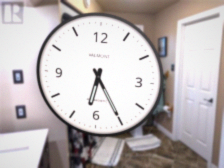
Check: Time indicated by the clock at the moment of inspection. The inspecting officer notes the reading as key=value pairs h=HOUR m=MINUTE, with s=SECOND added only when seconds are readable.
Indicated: h=6 m=25
